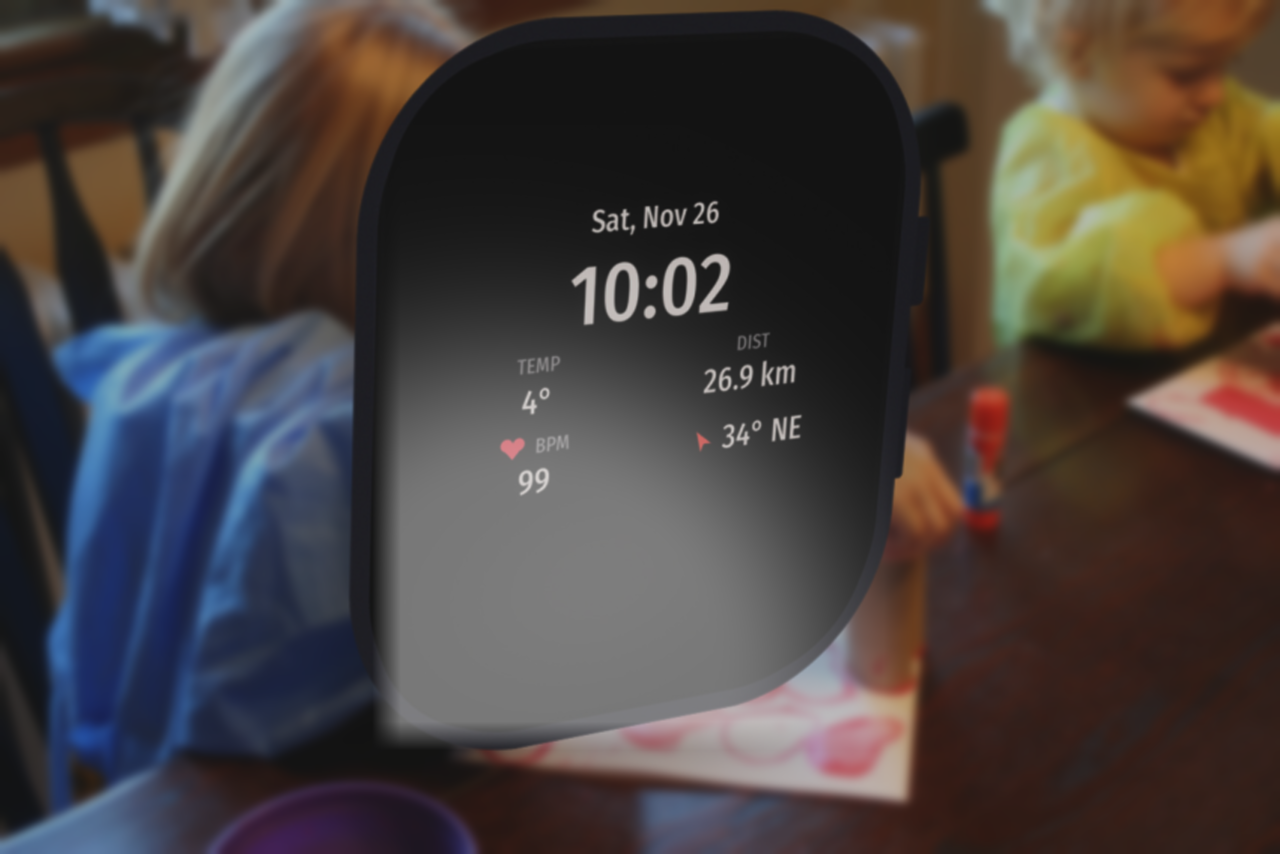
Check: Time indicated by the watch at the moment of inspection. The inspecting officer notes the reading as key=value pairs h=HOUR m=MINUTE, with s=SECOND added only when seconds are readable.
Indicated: h=10 m=2
